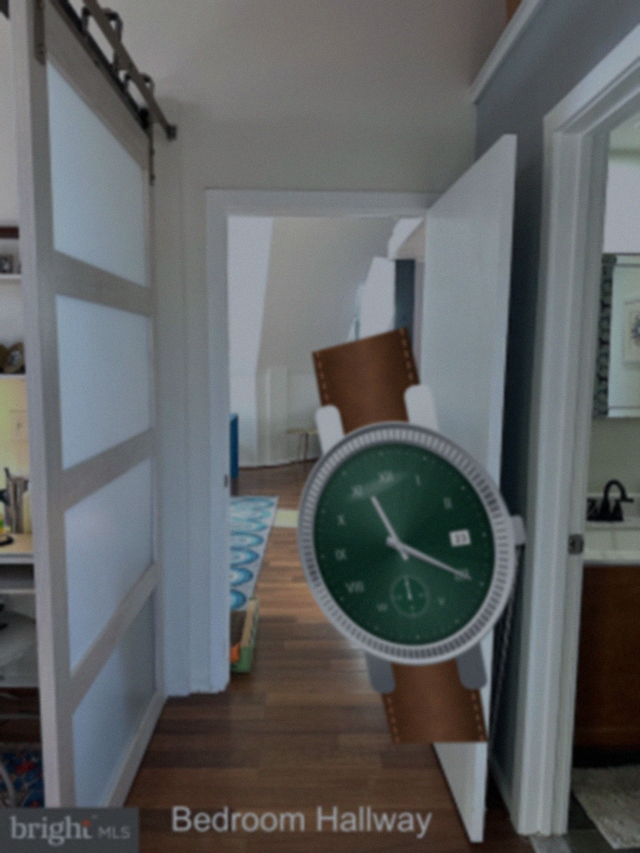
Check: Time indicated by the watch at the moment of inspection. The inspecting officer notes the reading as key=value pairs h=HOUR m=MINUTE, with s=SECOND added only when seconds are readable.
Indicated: h=11 m=20
